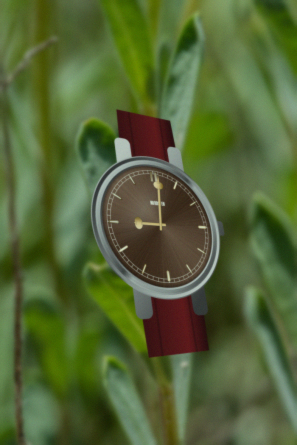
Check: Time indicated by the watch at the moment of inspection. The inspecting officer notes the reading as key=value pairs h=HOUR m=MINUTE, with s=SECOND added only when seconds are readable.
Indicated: h=9 m=1
